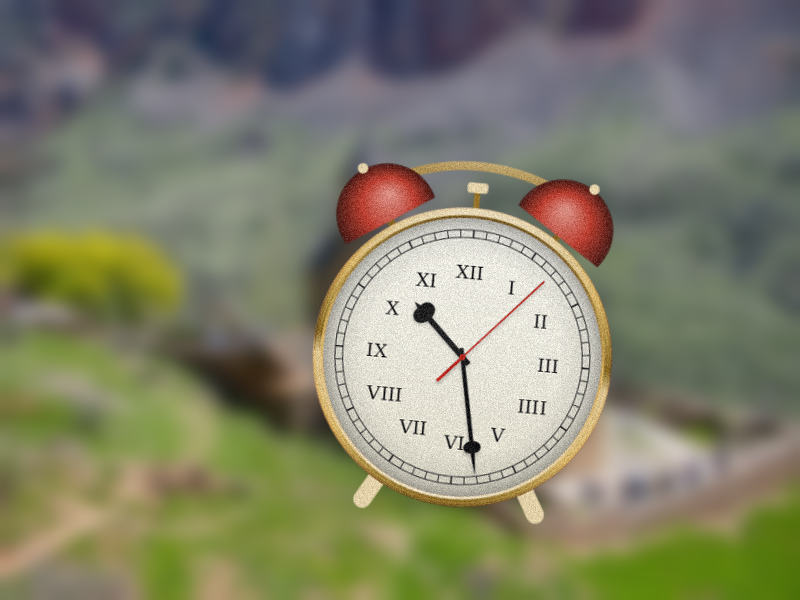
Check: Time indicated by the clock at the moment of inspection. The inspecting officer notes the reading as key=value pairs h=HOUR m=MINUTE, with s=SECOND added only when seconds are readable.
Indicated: h=10 m=28 s=7
